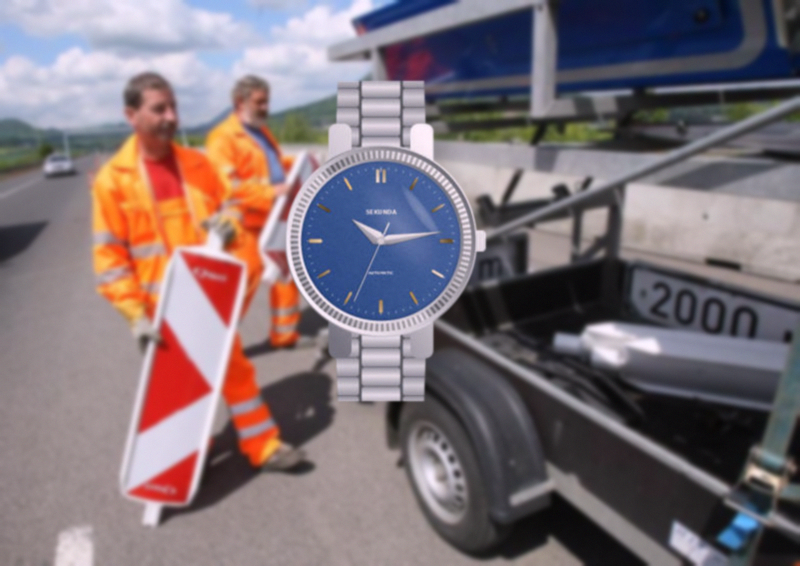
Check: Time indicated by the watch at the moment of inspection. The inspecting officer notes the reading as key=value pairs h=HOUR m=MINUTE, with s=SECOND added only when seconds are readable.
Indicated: h=10 m=13 s=34
